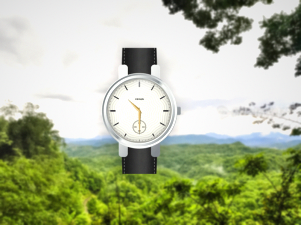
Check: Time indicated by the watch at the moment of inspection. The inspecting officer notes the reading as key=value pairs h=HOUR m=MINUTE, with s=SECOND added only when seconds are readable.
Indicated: h=10 m=30
